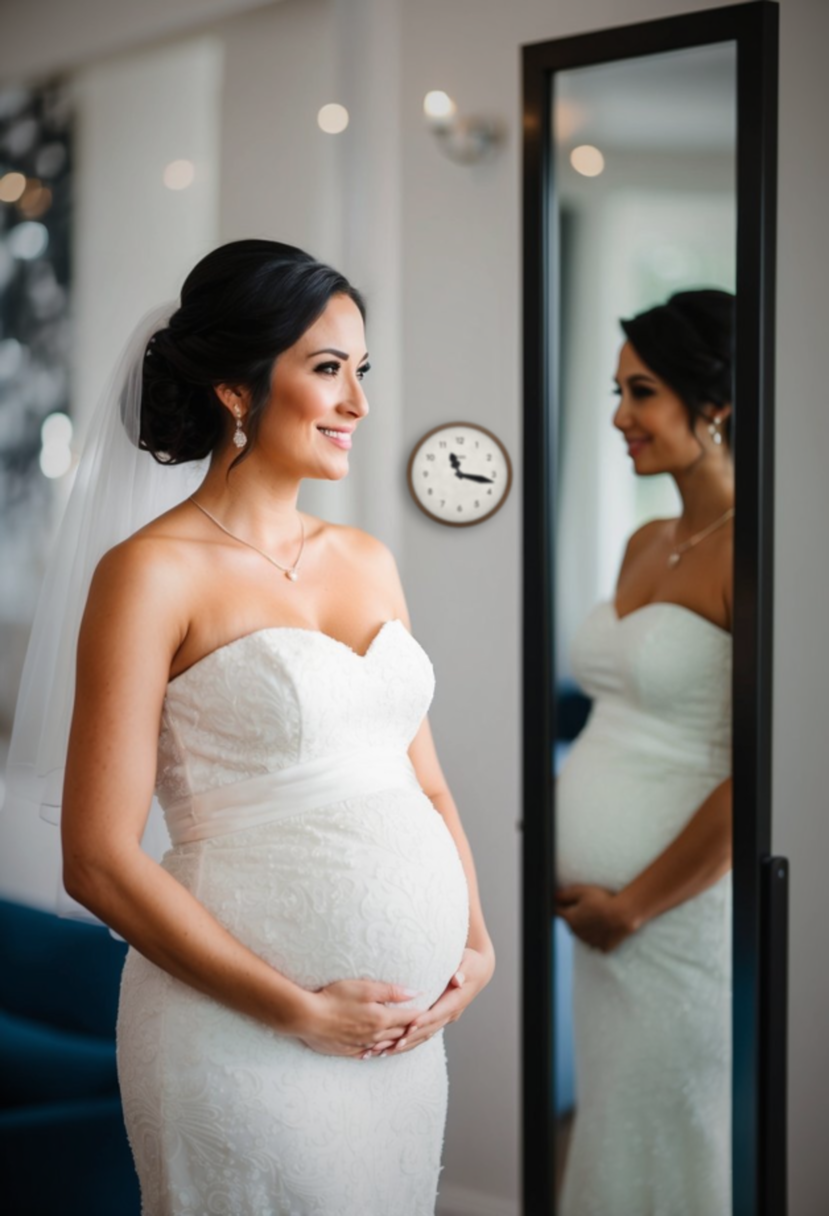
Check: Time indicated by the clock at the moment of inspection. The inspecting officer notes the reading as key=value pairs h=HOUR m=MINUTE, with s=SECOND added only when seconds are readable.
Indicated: h=11 m=17
